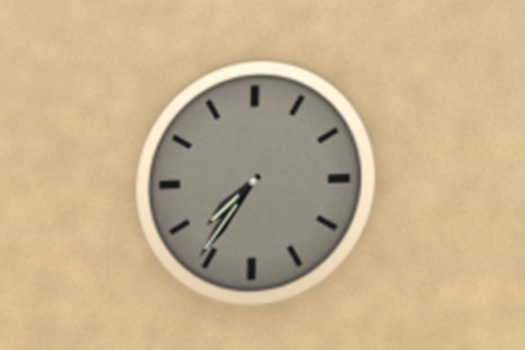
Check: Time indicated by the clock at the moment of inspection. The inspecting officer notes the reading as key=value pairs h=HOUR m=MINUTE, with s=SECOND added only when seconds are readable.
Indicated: h=7 m=36
